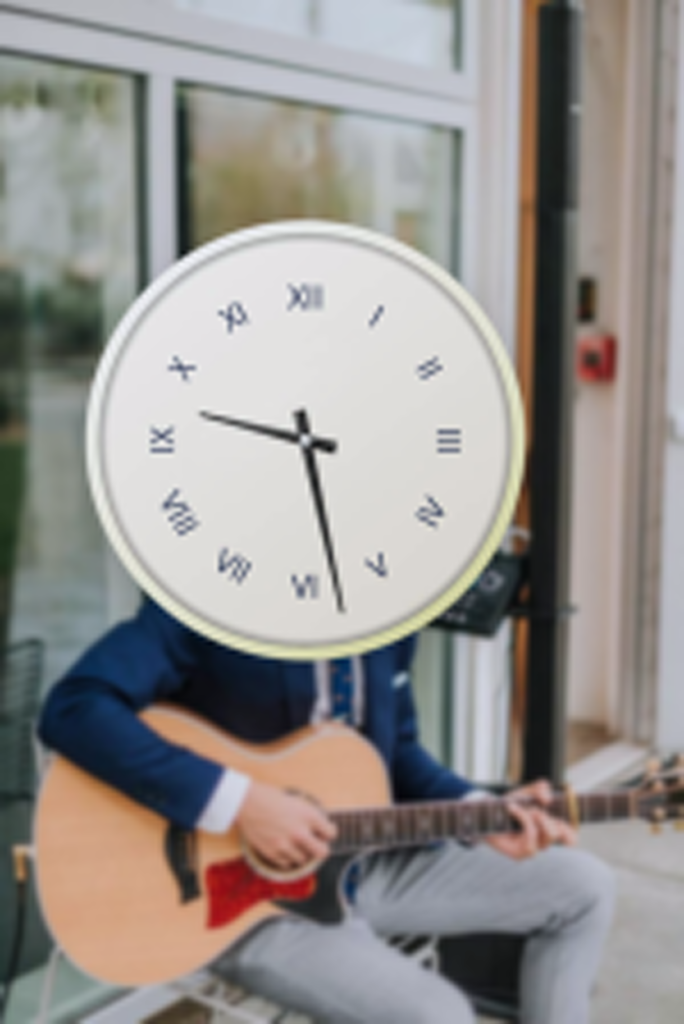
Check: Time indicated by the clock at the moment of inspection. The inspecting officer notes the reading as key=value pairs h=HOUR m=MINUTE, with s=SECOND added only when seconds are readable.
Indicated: h=9 m=28
